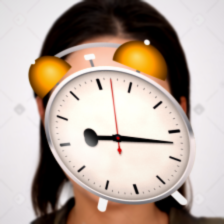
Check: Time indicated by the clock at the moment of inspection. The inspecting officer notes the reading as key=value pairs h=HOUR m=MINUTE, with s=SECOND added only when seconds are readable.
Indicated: h=9 m=17 s=2
